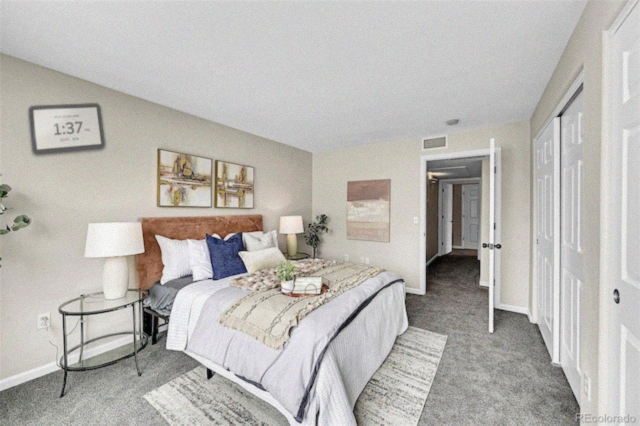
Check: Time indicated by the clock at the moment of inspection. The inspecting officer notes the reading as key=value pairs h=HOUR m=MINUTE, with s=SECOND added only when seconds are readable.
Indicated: h=1 m=37
